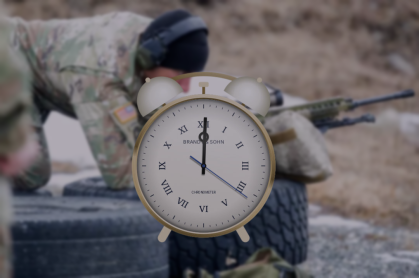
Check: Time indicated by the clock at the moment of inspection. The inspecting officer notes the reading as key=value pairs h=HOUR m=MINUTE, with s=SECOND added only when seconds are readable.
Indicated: h=12 m=0 s=21
